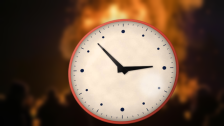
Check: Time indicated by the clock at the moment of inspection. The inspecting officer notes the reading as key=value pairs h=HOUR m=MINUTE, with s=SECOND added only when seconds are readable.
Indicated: h=2 m=53
